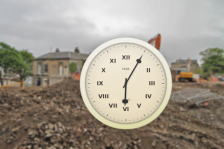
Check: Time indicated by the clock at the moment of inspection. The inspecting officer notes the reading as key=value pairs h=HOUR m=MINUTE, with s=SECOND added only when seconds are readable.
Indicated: h=6 m=5
